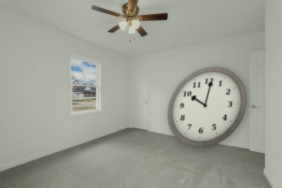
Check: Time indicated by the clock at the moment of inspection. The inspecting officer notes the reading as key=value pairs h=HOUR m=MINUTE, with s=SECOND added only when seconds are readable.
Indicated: h=10 m=1
